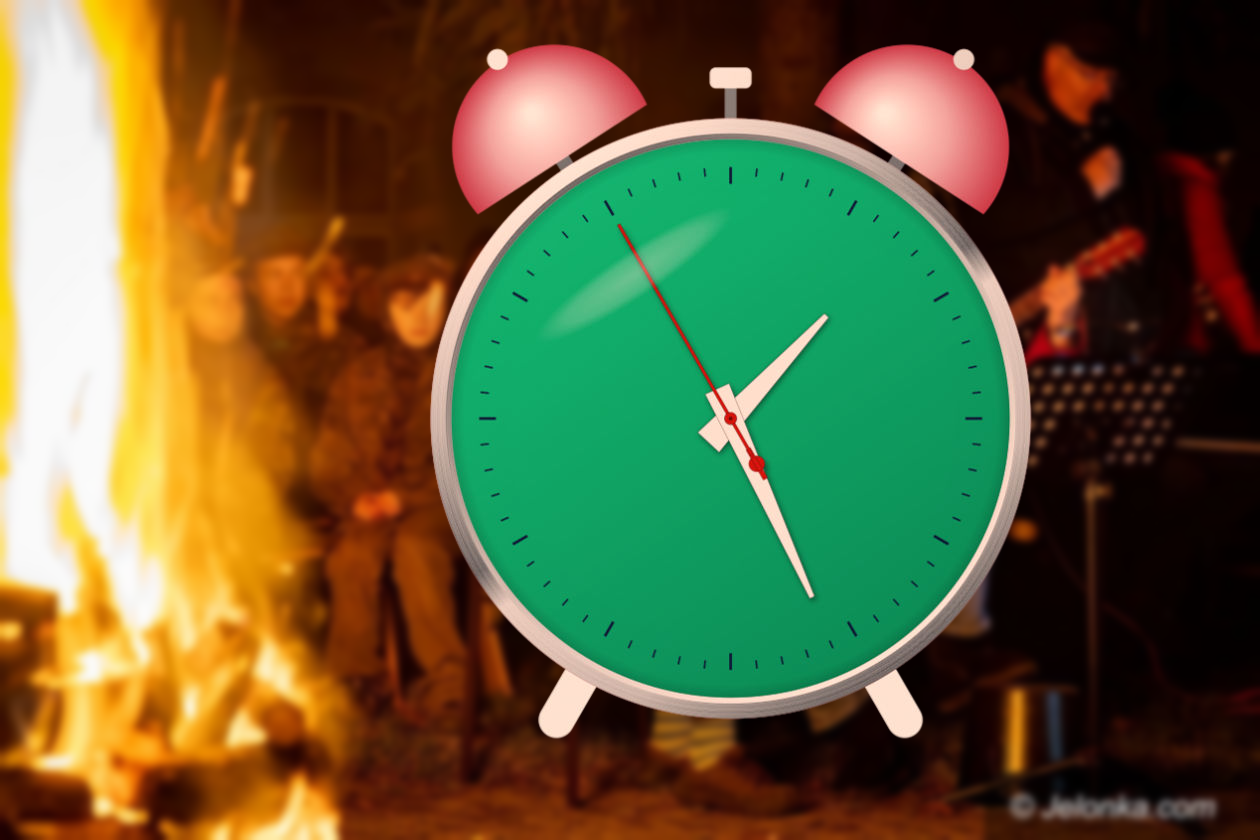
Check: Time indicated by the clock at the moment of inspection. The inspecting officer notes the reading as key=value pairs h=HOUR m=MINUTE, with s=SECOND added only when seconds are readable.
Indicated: h=1 m=25 s=55
